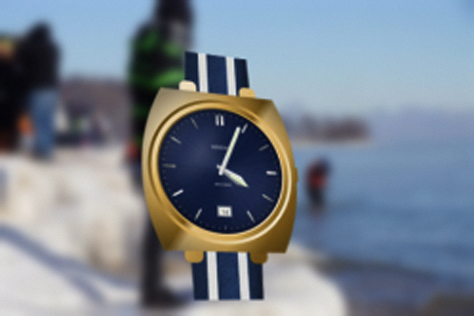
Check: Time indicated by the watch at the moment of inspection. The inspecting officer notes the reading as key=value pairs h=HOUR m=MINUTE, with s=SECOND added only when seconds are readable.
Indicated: h=4 m=4
